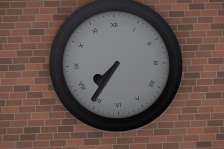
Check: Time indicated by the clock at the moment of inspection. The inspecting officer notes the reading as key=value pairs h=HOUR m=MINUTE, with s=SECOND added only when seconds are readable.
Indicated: h=7 m=36
